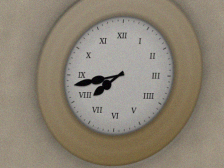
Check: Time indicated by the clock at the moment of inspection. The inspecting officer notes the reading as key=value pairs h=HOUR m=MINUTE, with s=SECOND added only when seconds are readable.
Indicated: h=7 m=43
